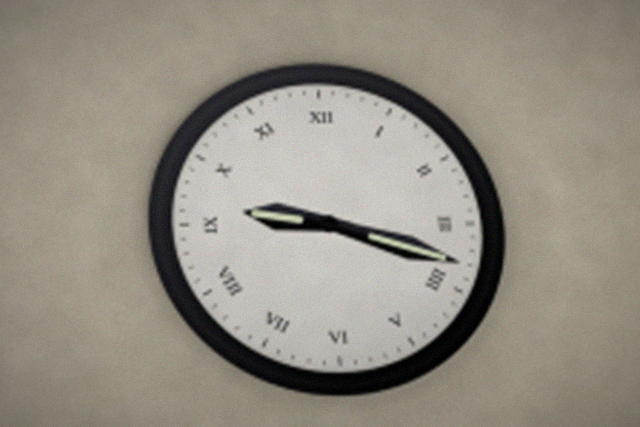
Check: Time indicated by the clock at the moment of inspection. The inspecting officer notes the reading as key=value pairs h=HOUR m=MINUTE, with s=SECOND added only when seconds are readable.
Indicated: h=9 m=18
